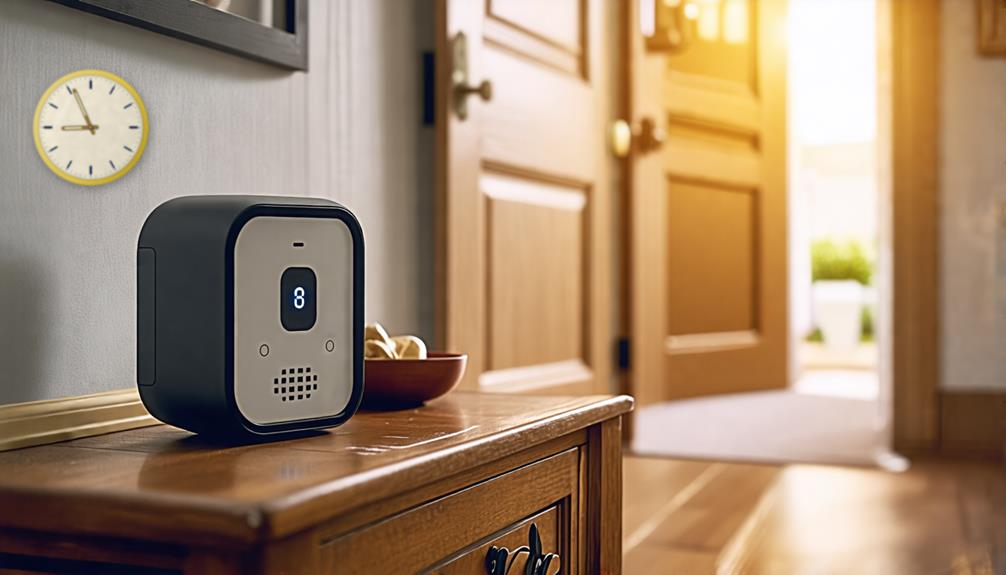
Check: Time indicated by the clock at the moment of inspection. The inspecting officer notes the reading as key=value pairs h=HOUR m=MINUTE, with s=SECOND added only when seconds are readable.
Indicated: h=8 m=56
